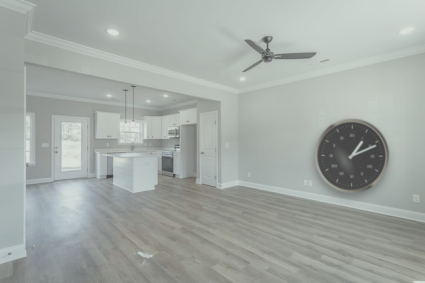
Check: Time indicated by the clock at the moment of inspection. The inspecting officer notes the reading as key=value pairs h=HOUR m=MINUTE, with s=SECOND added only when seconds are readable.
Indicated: h=1 m=11
